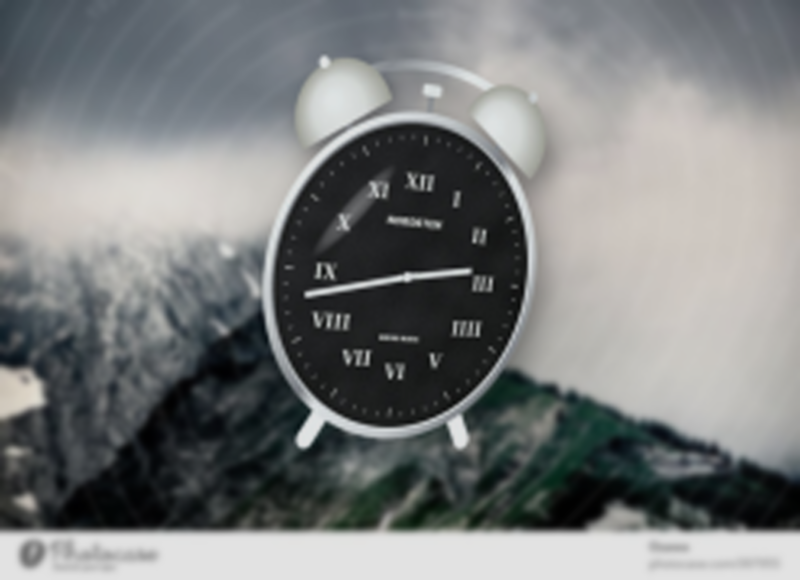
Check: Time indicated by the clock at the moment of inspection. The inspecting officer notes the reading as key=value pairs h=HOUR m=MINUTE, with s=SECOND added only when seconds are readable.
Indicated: h=2 m=43
